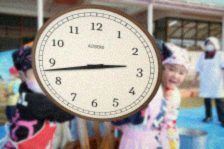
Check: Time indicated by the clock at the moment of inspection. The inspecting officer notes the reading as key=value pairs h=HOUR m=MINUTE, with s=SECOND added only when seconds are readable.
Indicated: h=2 m=43
